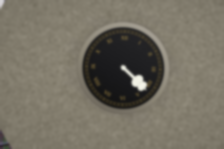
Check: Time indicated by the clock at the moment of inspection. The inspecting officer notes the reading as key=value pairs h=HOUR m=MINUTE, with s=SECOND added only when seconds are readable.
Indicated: h=4 m=22
